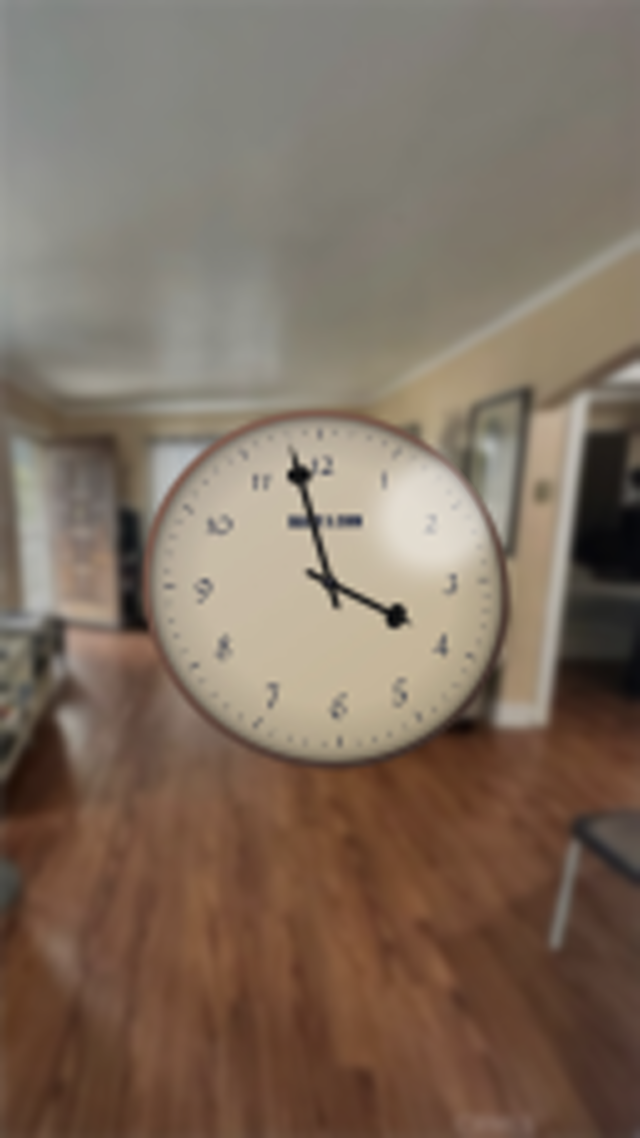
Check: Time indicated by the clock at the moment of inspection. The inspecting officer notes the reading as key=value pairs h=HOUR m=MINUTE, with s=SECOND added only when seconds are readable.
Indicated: h=3 m=58
